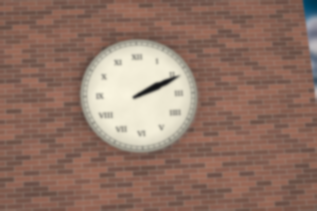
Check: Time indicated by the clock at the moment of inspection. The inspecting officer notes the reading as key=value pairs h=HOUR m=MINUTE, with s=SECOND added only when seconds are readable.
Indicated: h=2 m=11
